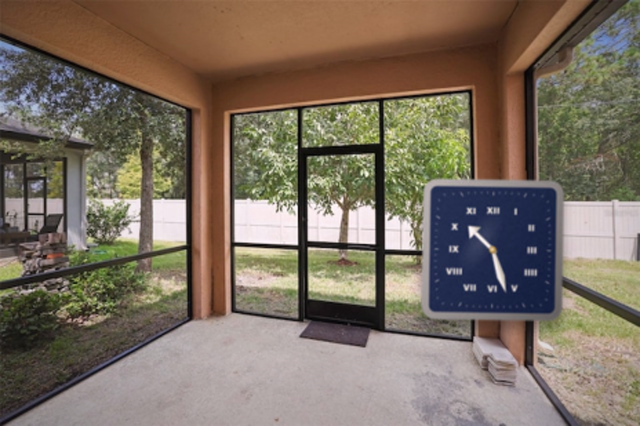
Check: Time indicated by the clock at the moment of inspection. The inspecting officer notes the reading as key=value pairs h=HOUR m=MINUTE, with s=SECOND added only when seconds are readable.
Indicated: h=10 m=27
